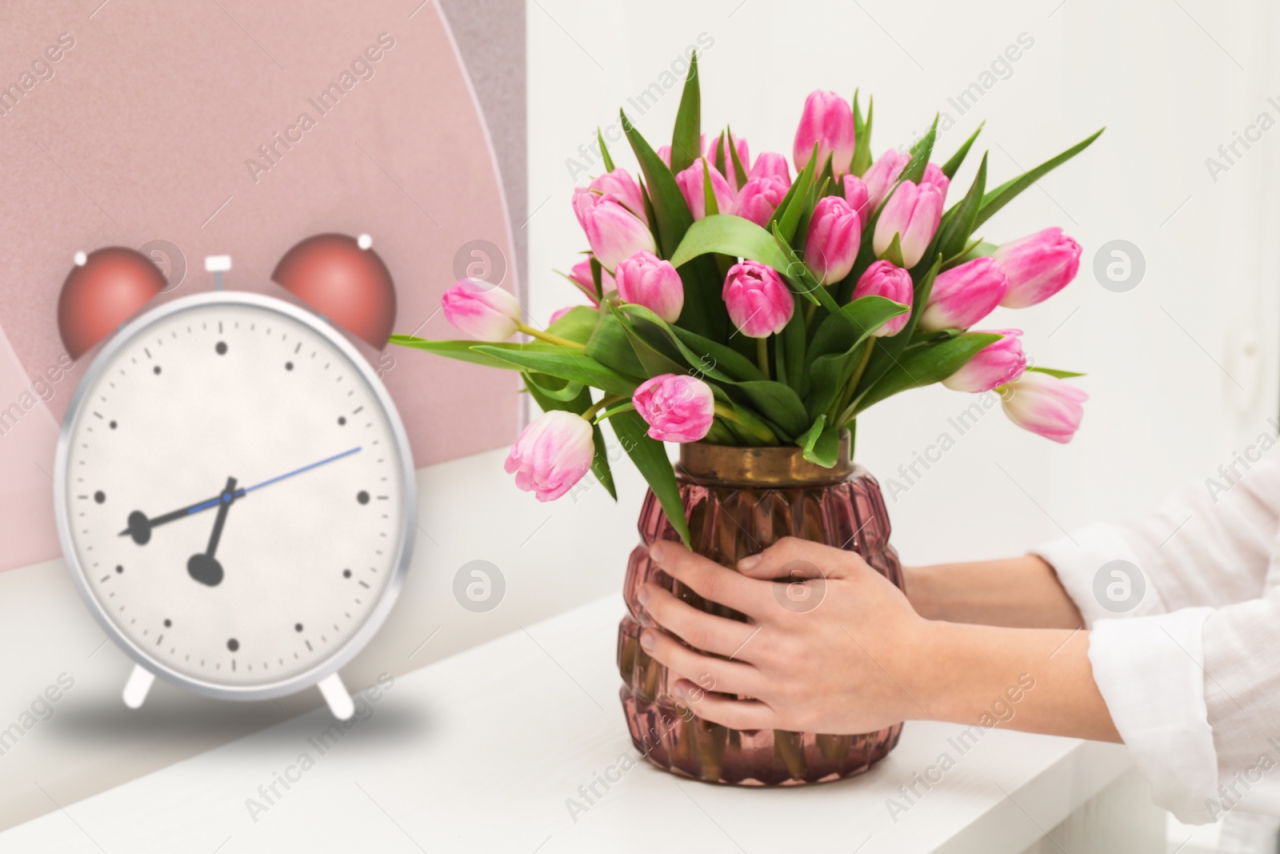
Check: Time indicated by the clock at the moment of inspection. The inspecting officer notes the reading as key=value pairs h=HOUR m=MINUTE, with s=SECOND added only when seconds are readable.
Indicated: h=6 m=42 s=12
